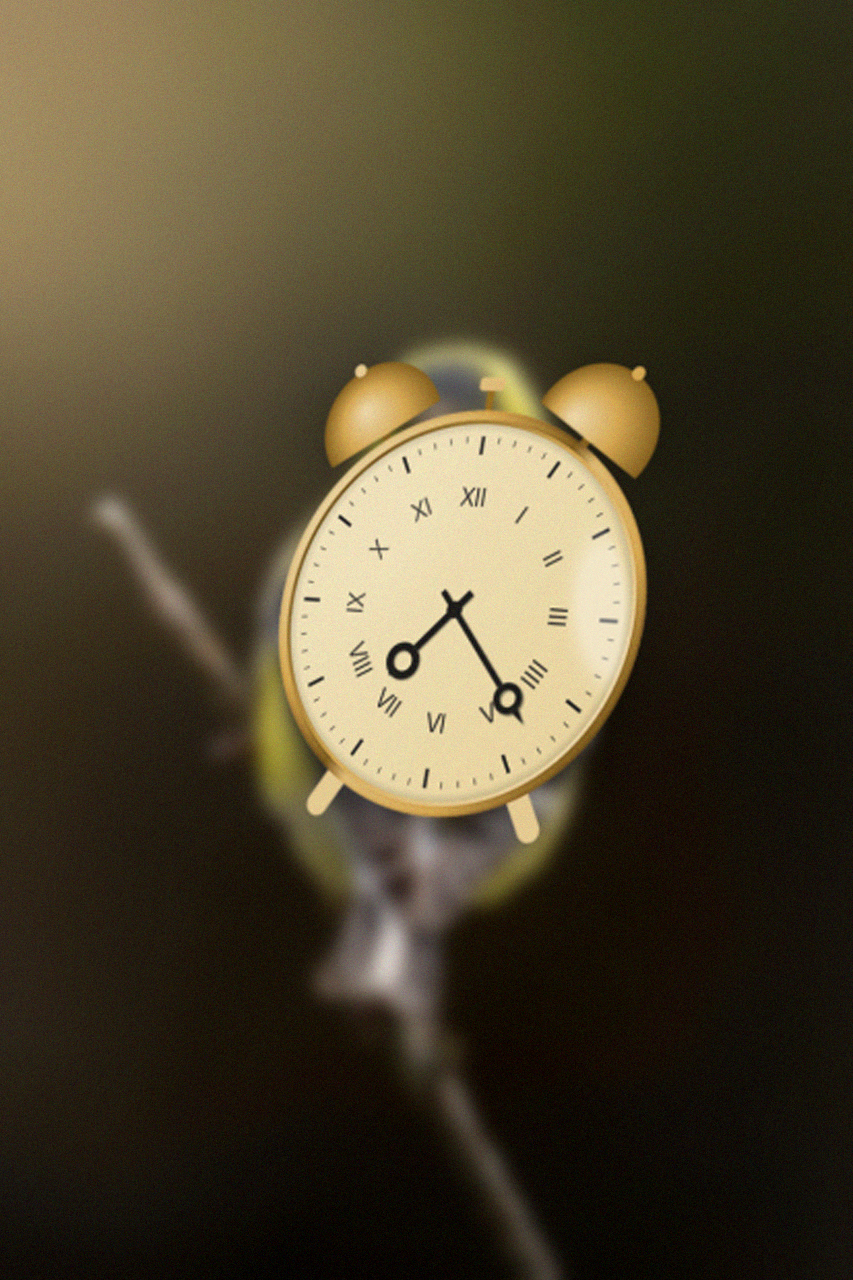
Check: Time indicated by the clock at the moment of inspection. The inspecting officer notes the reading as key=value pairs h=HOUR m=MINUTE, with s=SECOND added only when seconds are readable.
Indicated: h=7 m=23
